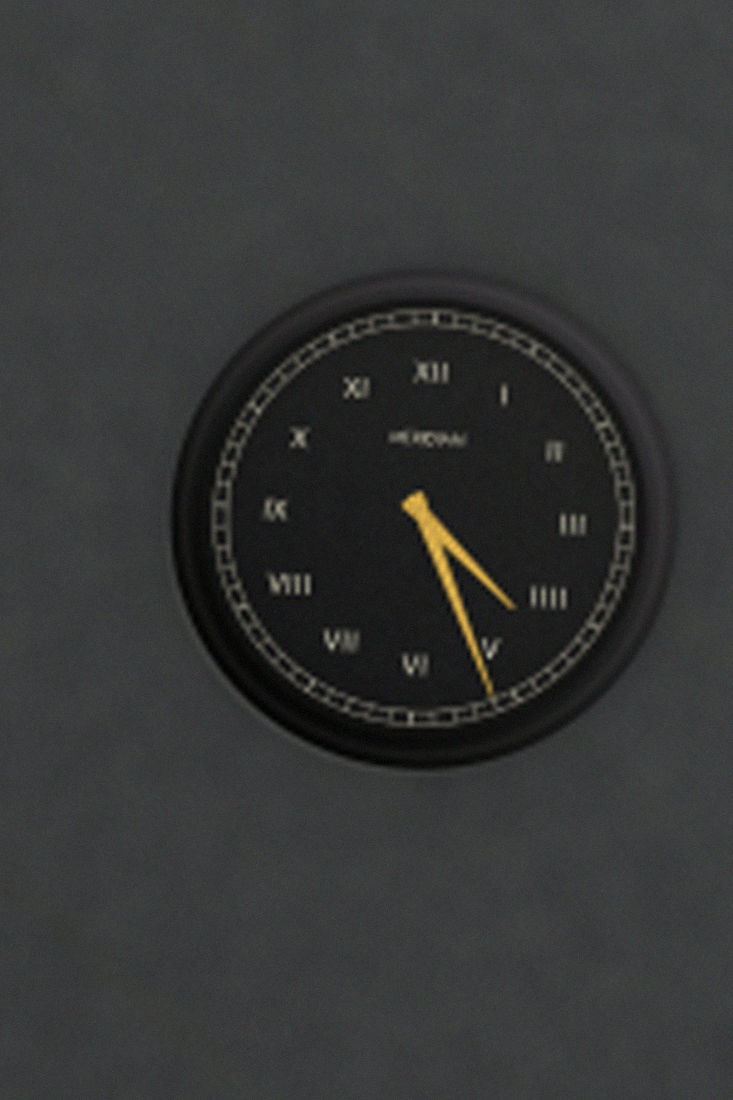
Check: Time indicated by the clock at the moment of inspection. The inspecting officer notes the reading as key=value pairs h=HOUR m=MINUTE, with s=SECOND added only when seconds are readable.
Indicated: h=4 m=26
